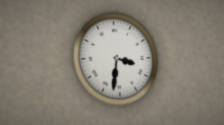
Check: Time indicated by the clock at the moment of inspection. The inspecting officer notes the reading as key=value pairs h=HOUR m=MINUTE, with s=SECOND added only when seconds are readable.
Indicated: h=3 m=32
